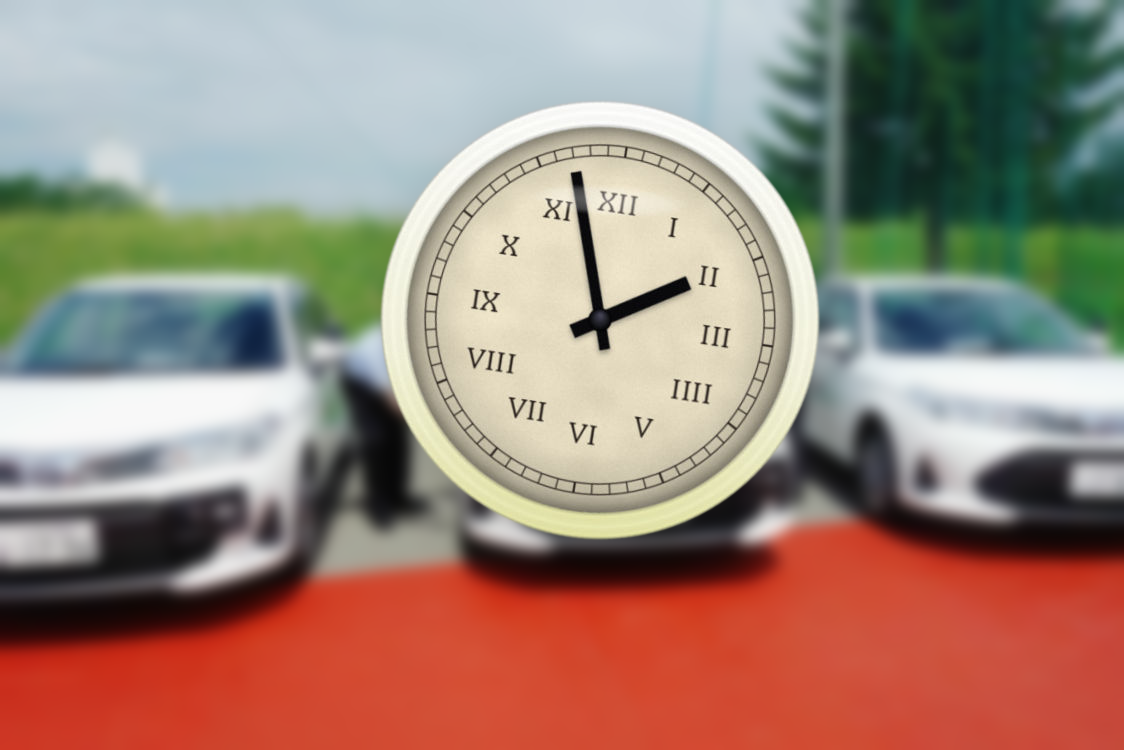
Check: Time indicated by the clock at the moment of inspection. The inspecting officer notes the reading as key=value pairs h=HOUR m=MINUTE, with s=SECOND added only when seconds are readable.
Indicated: h=1 m=57
